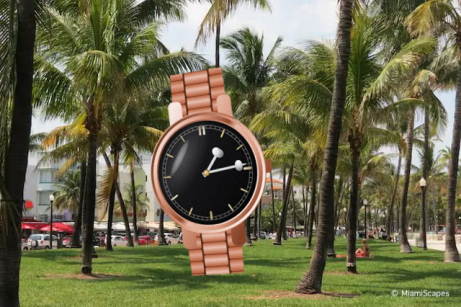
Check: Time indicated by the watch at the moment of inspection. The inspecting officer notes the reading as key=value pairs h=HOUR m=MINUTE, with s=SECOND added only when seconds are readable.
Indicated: h=1 m=14
